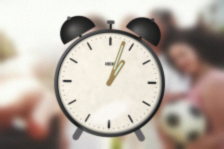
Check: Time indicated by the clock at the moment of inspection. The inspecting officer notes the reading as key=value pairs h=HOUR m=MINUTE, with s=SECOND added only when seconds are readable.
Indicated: h=1 m=3
